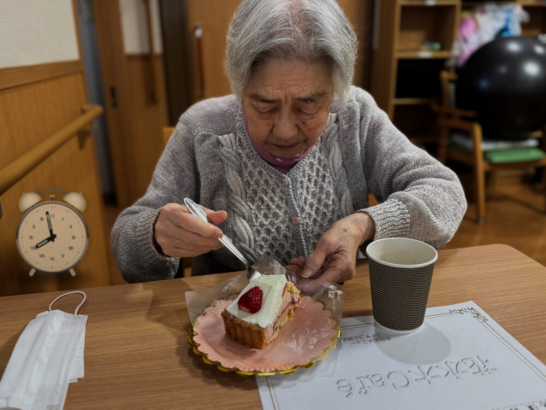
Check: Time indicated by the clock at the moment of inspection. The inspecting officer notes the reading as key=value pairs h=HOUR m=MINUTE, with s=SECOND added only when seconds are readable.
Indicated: h=7 m=58
